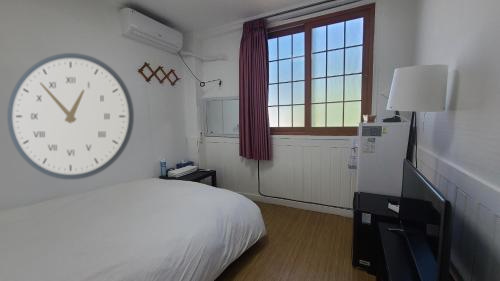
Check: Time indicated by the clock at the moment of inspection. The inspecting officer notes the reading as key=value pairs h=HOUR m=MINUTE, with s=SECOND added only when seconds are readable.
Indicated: h=12 m=53
